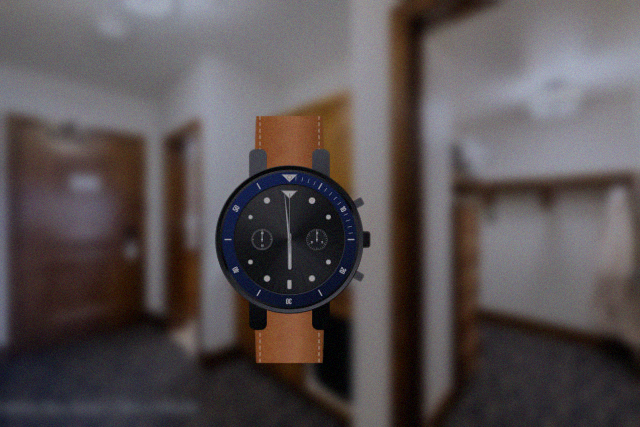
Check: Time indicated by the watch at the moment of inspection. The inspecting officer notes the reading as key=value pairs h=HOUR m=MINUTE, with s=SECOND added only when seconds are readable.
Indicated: h=5 m=59
